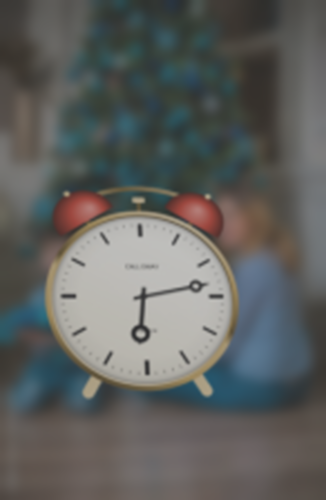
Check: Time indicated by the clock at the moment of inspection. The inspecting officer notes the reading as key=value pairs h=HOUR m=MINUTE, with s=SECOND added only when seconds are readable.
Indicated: h=6 m=13
